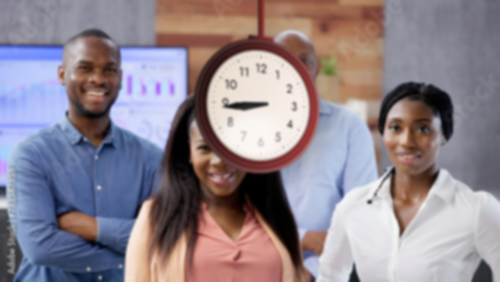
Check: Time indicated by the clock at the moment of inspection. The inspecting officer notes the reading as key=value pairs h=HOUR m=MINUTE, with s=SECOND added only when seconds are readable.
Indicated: h=8 m=44
